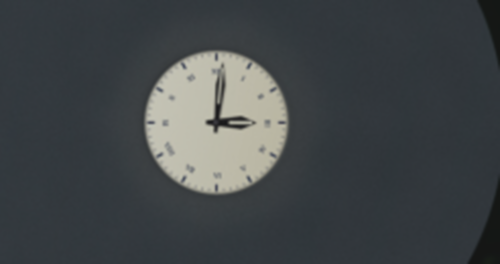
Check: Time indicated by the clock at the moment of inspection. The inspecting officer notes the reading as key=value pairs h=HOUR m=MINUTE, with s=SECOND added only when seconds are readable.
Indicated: h=3 m=1
